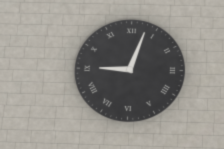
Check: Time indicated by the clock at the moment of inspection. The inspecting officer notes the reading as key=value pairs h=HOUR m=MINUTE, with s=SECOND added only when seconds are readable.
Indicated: h=9 m=3
